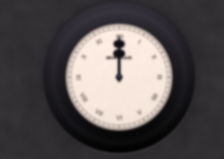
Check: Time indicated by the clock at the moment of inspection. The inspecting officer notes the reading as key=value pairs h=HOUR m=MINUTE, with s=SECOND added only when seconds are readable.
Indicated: h=12 m=0
